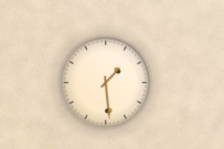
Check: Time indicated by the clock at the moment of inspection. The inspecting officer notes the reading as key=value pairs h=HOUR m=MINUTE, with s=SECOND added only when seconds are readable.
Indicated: h=1 m=29
